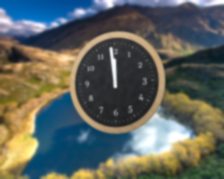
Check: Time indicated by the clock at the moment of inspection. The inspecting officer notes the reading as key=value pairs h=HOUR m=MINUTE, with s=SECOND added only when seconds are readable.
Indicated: h=11 m=59
